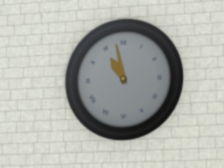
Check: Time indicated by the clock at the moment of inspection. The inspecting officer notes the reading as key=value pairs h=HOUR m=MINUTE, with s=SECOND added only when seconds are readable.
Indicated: h=10 m=58
